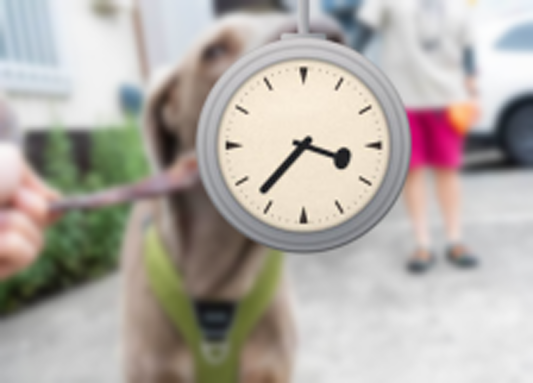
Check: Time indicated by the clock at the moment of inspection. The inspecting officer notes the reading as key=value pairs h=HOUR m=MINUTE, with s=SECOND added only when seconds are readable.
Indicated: h=3 m=37
